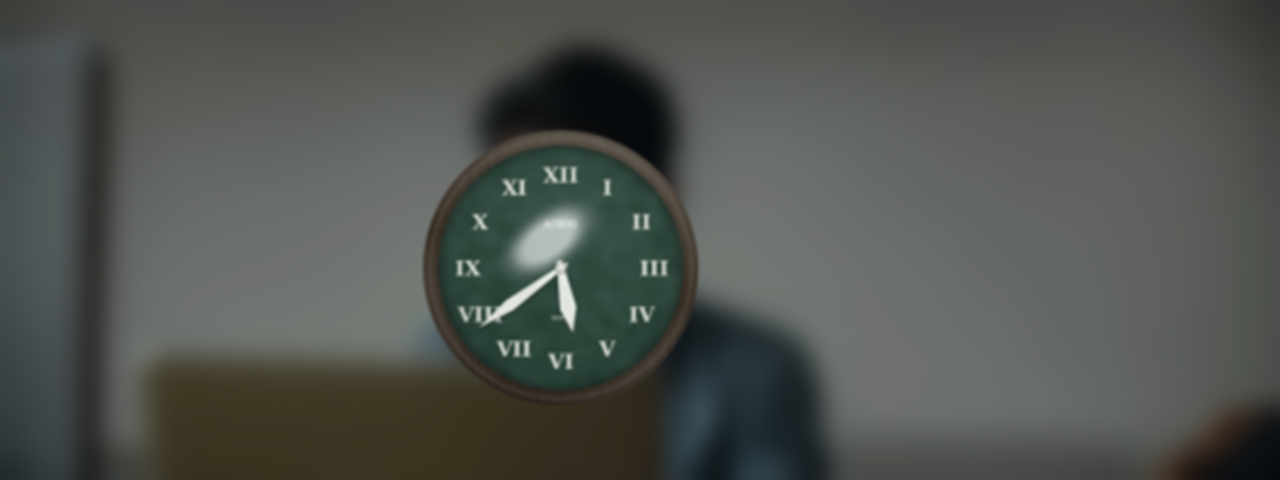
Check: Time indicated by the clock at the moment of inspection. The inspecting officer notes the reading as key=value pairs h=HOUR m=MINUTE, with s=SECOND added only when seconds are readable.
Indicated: h=5 m=39
